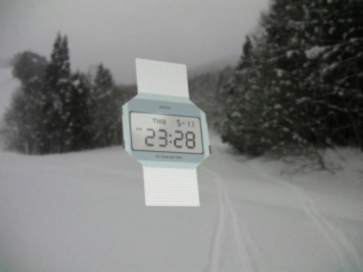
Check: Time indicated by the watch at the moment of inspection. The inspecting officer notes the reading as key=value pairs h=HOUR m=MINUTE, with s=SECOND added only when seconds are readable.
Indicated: h=23 m=28
